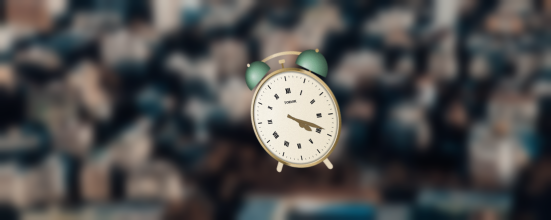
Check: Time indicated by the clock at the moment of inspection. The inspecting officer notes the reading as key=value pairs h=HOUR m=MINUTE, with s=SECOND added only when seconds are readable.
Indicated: h=4 m=19
